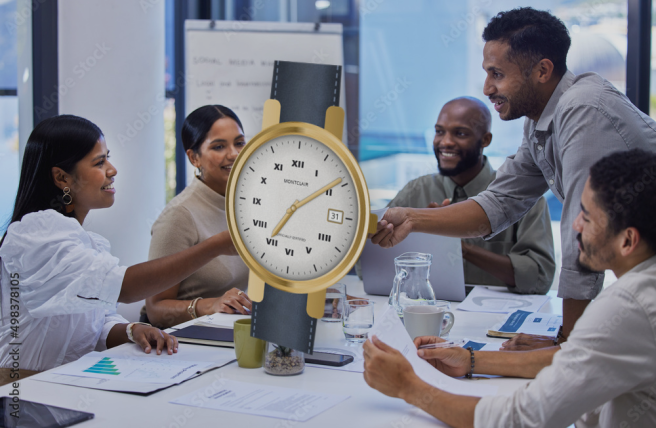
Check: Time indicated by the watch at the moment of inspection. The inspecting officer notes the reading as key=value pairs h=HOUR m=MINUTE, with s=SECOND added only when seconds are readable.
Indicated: h=7 m=9
